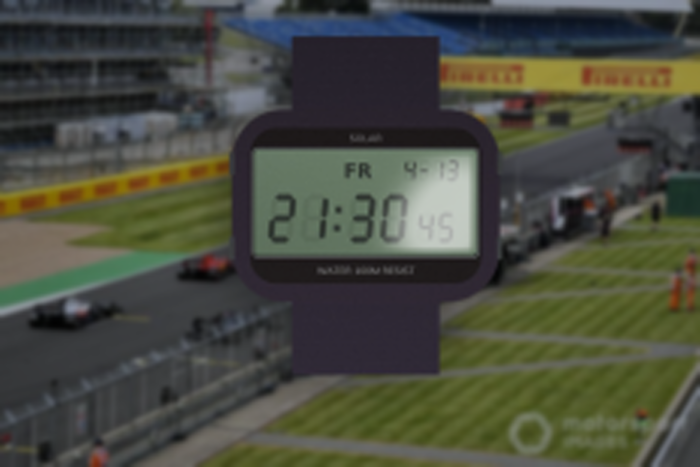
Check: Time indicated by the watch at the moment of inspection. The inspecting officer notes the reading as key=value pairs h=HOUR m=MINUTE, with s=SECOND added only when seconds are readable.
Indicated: h=21 m=30 s=45
